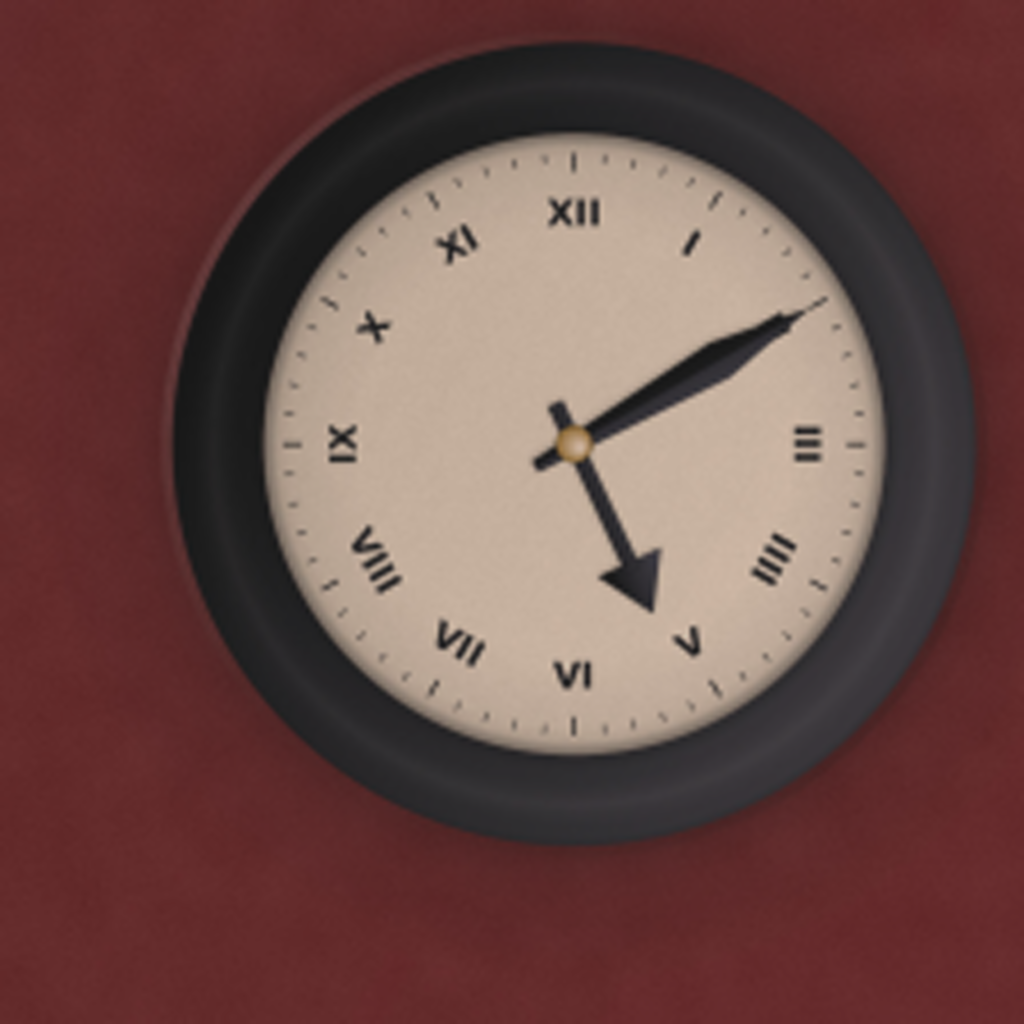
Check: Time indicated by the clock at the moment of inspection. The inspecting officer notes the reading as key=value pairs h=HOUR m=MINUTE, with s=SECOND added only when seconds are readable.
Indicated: h=5 m=10
